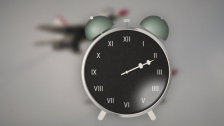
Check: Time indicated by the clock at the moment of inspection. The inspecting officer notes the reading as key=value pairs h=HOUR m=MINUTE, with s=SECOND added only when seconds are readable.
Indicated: h=2 m=11
